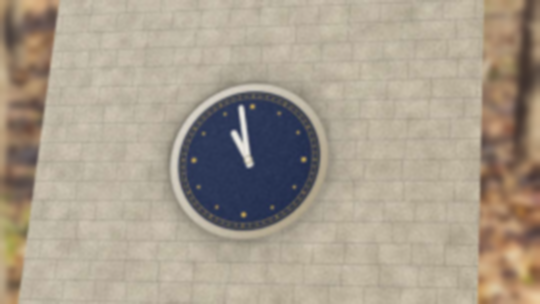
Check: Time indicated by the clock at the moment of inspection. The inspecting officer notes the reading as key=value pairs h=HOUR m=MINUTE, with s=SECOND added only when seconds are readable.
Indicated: h=10 m=58
